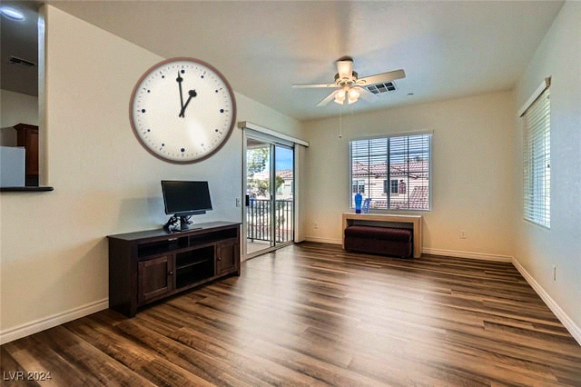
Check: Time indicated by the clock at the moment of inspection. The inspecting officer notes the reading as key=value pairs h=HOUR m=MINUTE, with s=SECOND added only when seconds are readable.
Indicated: h=12 m=59
